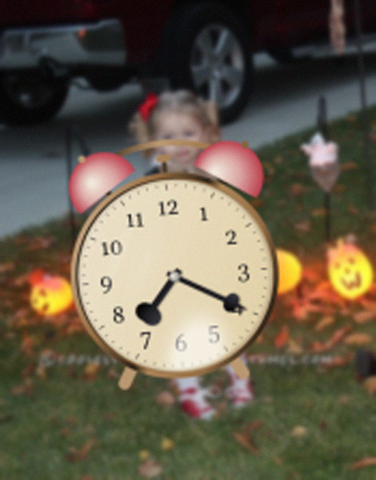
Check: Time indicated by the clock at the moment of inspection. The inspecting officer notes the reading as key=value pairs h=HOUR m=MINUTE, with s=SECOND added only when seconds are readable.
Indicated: h=7 m=20
